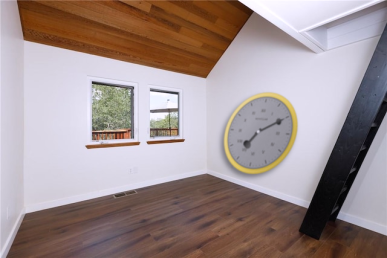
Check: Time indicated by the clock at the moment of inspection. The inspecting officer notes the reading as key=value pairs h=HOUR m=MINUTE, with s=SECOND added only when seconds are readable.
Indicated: h=7 m=10
